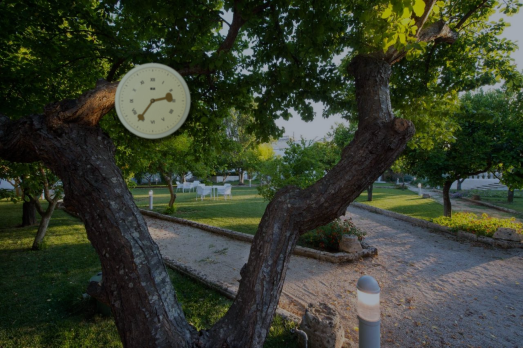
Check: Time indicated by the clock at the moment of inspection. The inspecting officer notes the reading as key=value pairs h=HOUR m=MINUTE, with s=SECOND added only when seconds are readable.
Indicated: h=2 m=36
